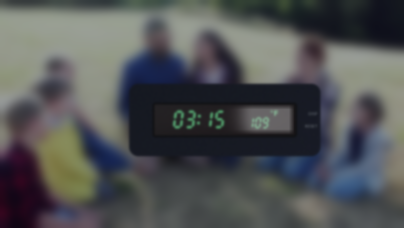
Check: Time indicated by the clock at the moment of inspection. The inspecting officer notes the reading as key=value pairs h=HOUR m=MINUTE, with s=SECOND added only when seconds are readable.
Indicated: h=3 m=15
